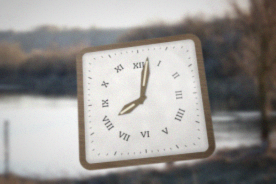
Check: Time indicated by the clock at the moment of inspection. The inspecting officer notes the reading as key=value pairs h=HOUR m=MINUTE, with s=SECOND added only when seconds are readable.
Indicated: h=8 m=2
